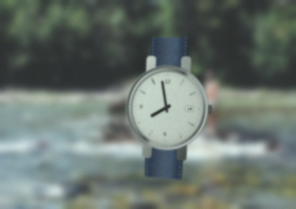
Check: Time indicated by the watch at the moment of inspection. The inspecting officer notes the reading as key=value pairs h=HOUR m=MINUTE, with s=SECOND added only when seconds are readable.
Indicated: h=7 m=58
